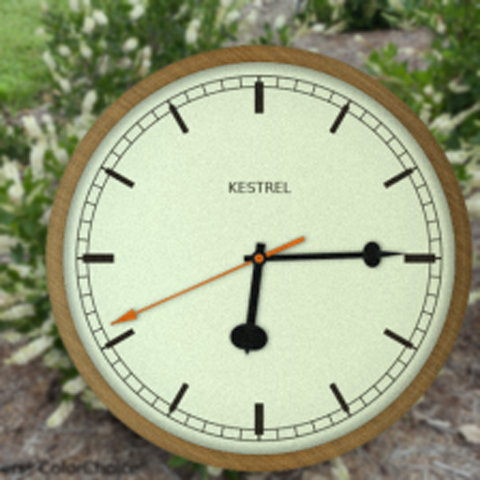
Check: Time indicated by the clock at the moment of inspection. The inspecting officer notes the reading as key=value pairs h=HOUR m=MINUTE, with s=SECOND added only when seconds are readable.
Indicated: h=6 m=14 s=41
